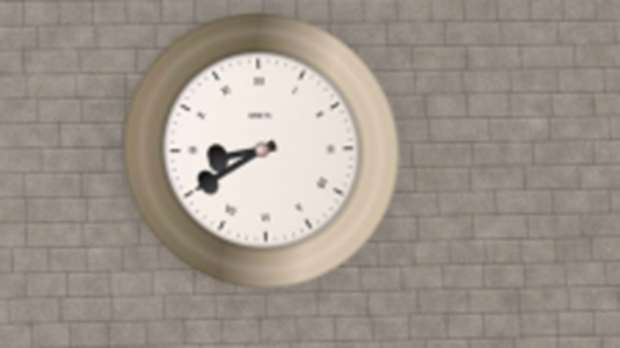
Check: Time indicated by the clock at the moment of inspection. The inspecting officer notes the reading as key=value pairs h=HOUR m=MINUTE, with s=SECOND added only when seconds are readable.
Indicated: h=8 m=40
